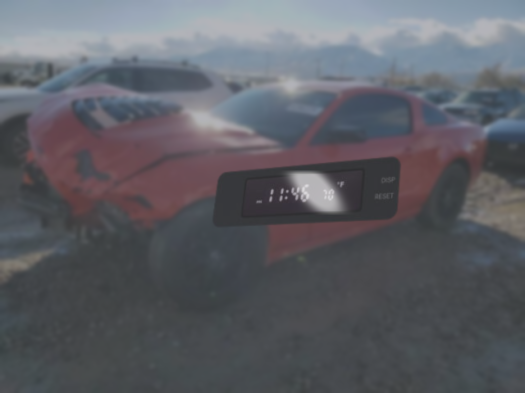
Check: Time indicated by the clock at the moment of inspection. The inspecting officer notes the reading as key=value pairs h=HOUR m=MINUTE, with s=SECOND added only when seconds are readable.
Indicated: h=11 m=46
